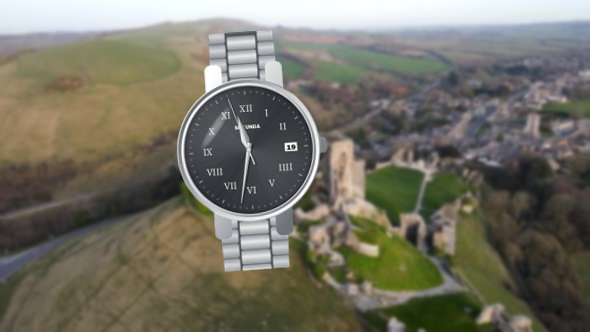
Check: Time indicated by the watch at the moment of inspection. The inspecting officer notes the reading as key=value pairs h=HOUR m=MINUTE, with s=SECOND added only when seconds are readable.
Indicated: h=11 m=31 s=57
